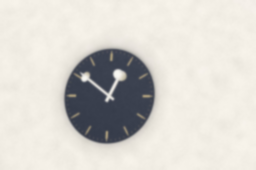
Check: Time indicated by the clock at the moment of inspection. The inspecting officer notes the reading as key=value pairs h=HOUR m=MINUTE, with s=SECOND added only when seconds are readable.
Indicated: h=12 m=51
